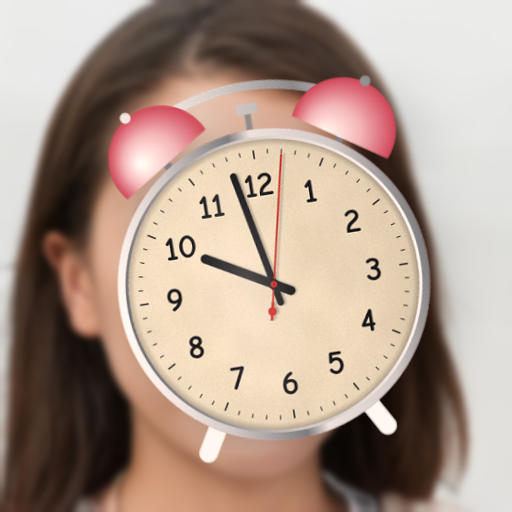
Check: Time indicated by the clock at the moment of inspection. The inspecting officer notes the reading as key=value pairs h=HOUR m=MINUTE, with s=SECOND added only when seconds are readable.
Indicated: h=9 m=58 s=2
